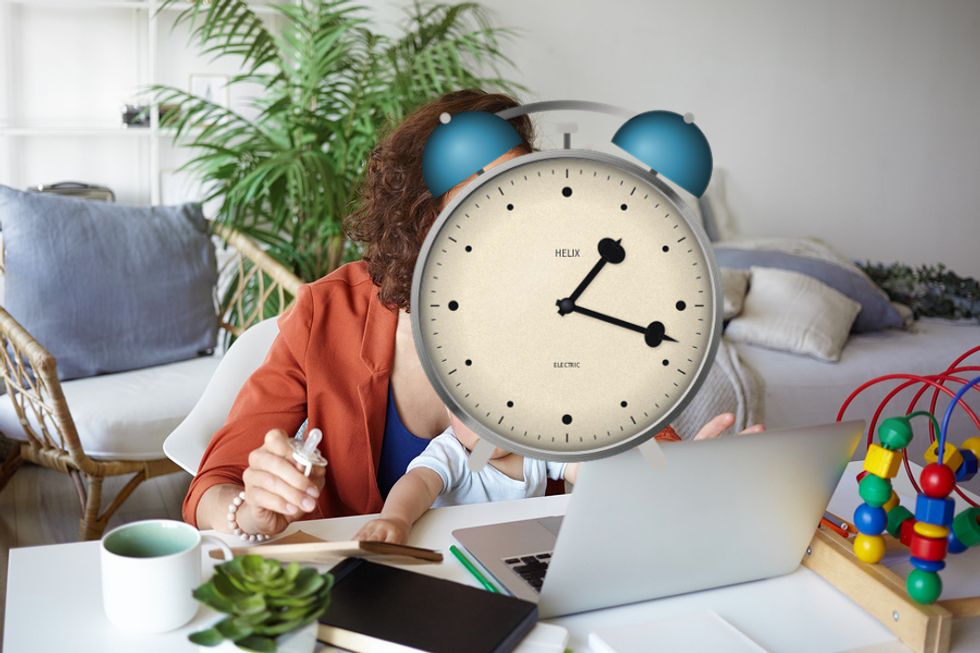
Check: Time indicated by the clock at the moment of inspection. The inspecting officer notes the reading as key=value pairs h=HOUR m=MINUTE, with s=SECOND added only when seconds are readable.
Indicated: h=1 m=18
